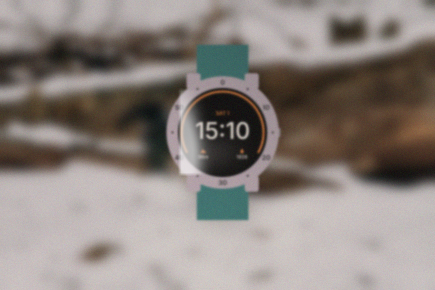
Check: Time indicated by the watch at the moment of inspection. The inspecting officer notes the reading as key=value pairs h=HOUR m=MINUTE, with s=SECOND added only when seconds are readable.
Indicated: h=15 m=10
